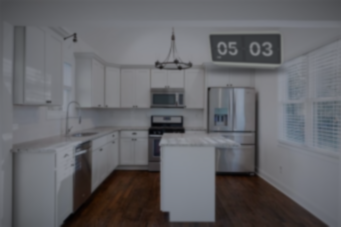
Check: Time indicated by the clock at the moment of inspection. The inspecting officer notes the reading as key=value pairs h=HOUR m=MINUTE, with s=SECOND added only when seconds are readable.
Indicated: h=5 m=3
